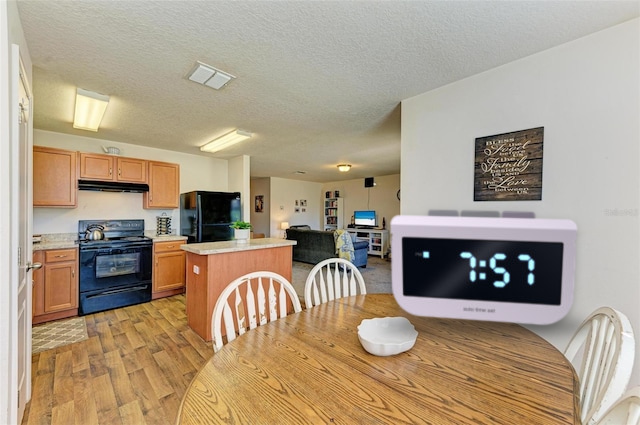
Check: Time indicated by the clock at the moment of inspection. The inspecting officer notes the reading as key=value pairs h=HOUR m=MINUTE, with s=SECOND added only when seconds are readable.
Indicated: h=7 m=57
